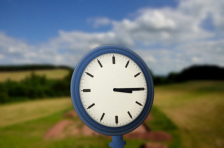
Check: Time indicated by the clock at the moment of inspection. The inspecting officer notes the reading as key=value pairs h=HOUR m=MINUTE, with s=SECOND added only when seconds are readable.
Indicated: h=3 m=15
